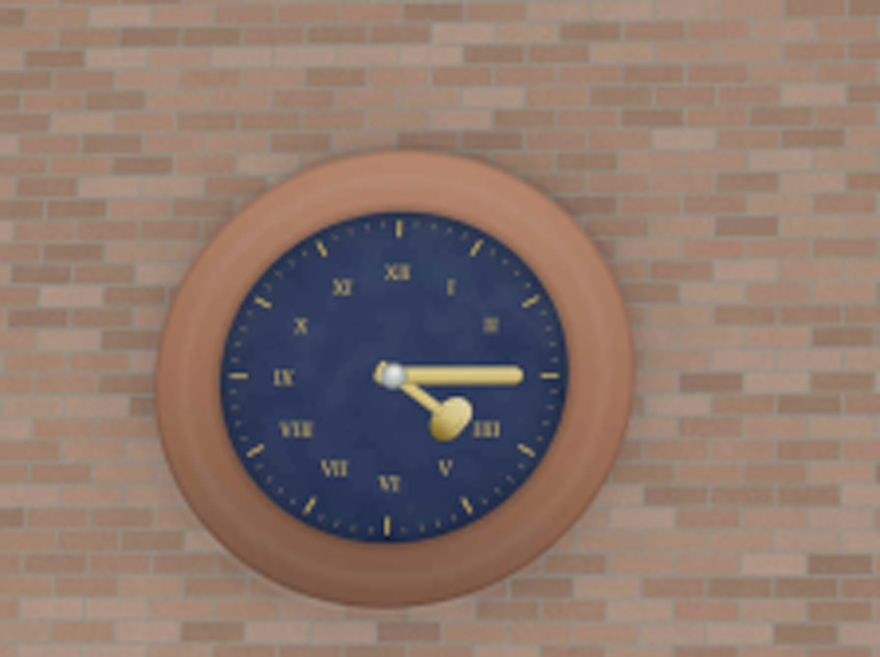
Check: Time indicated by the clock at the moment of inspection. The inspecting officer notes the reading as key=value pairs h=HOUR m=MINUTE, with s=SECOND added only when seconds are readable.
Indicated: h=4 m=15
